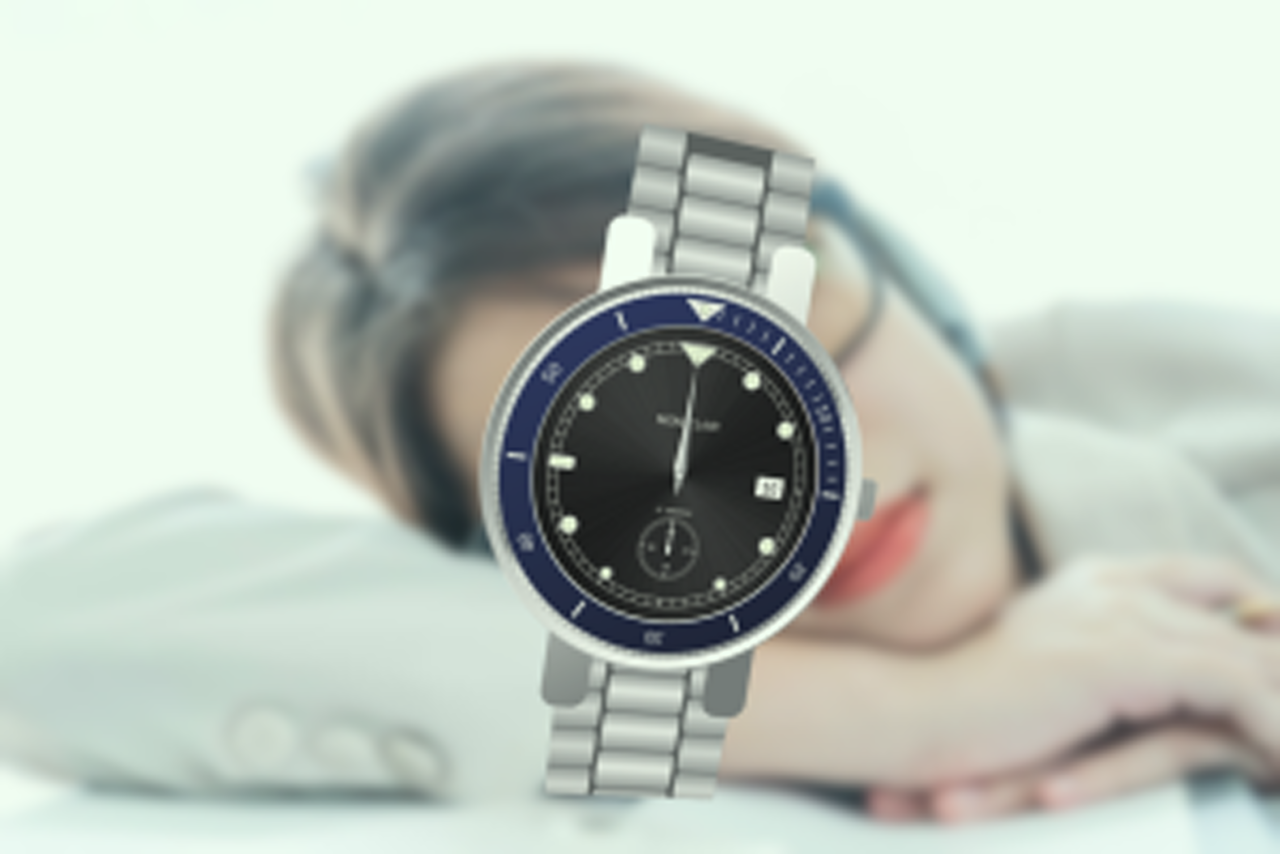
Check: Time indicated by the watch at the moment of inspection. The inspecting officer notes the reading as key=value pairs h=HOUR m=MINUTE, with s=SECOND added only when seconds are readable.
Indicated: h=12 m=0
